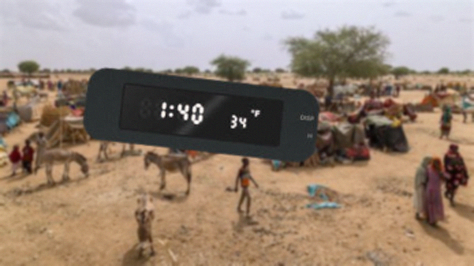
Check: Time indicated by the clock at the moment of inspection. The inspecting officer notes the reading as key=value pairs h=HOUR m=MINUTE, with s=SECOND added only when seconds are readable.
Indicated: h=1 m=40
